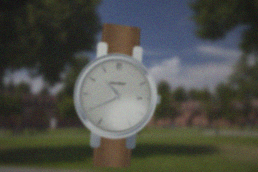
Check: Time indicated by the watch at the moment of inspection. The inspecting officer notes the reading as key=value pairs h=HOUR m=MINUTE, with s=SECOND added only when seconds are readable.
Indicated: h=10 m=40
